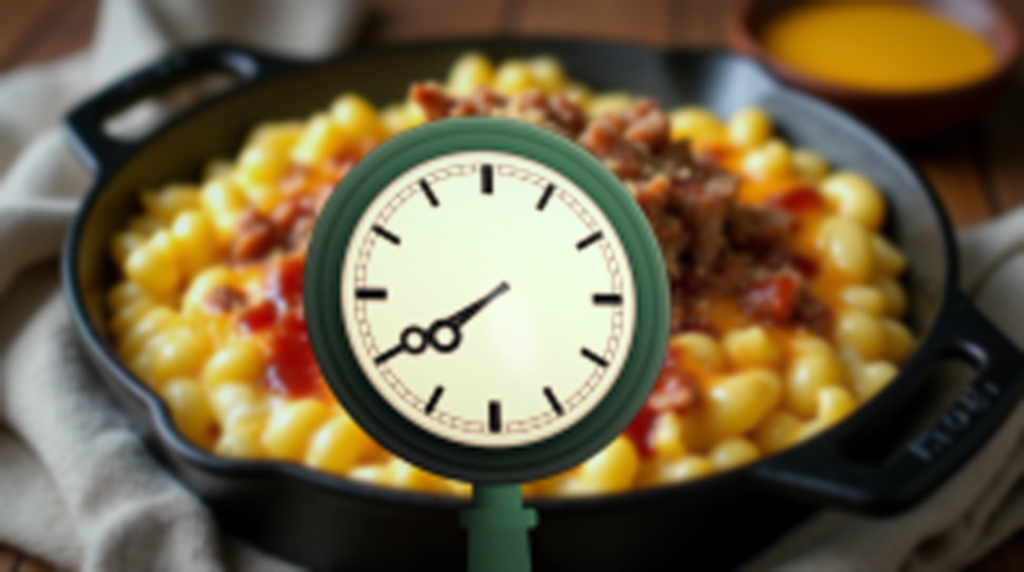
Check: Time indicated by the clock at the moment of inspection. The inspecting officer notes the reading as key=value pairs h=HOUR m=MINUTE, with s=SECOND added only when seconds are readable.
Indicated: h=7 m=40
